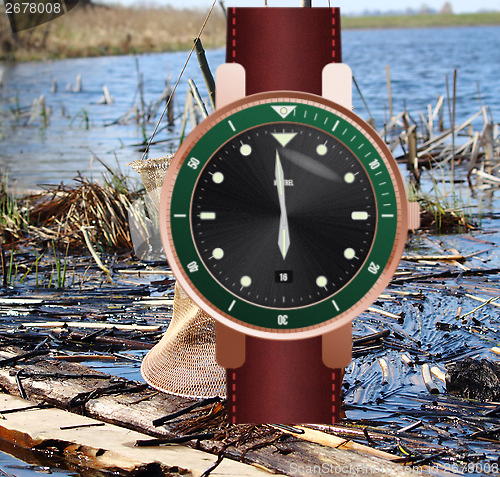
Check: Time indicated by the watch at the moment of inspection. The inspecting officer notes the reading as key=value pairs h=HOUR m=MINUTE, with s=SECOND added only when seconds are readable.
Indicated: h=5 m=59
